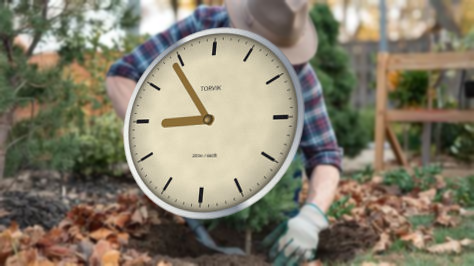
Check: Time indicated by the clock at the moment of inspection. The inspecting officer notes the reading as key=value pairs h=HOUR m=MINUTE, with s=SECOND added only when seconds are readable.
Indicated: h=8 m=54
